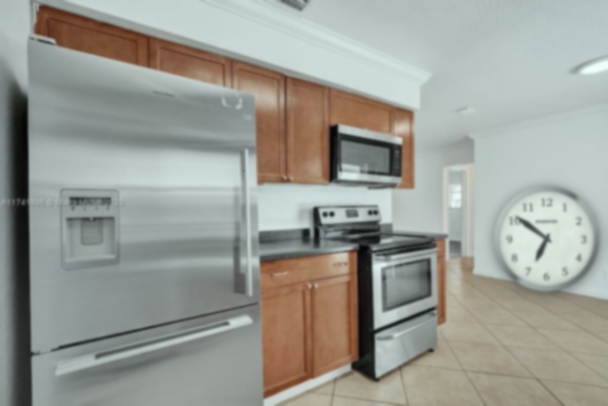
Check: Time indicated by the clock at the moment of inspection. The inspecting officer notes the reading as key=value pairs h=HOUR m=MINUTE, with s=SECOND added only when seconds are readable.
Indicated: h=6 m=51
